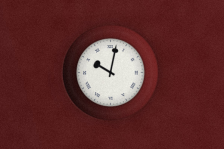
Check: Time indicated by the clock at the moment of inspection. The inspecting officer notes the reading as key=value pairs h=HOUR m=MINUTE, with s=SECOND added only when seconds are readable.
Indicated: h=10 m=2
